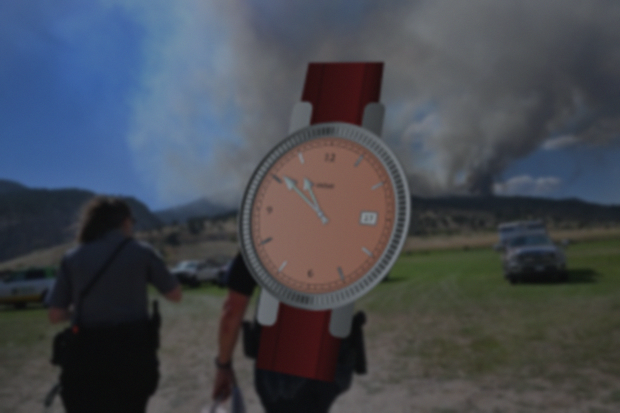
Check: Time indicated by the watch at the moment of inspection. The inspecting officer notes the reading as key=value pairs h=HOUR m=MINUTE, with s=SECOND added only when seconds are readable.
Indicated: h=10 m=51
